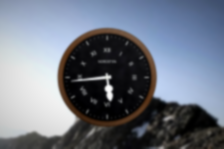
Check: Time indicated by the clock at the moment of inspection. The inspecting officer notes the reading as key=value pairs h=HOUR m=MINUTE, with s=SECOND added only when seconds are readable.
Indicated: h=5 m=44
